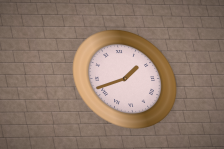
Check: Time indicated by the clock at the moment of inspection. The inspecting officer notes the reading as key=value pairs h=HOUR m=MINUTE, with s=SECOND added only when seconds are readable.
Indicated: h=1 m=42
